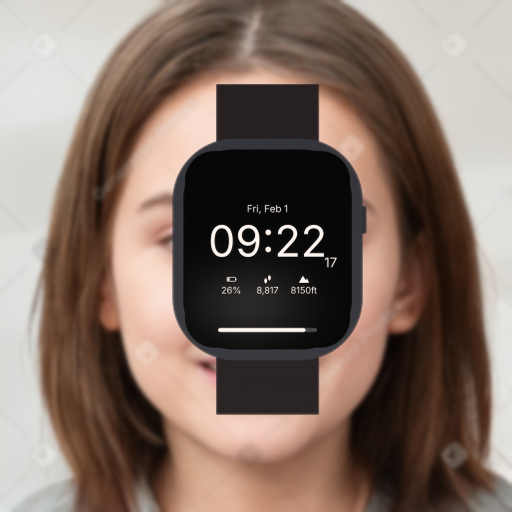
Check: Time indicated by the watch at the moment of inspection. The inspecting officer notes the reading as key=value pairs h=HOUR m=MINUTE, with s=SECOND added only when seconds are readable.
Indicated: h=9 m=22 s=17
